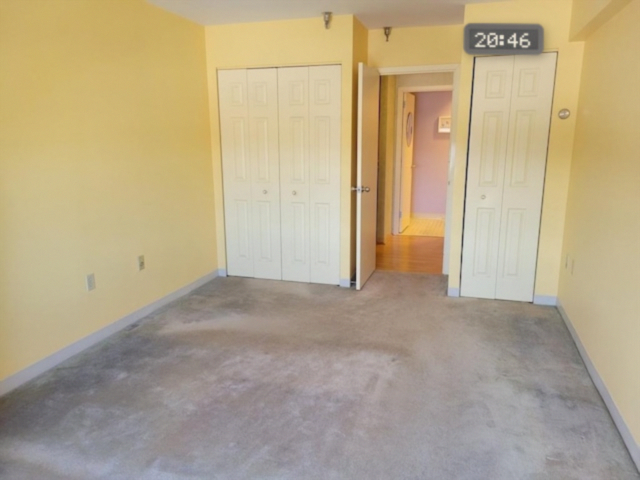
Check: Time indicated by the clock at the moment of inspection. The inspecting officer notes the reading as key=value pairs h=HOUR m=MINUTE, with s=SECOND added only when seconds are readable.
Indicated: h=20 m=46
